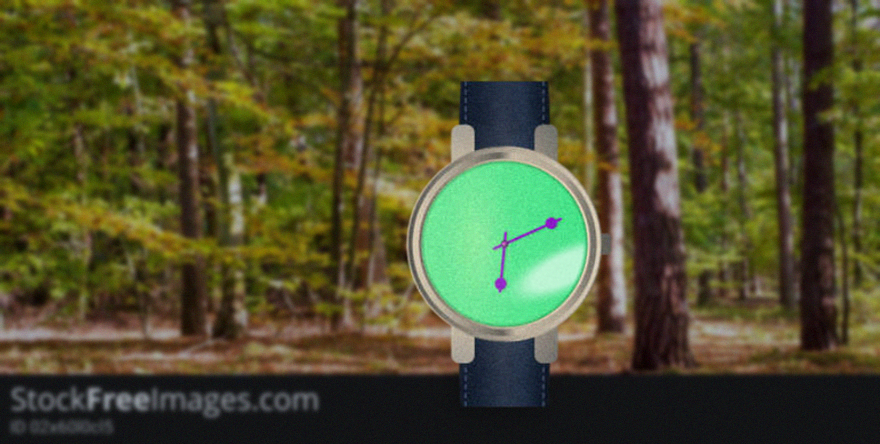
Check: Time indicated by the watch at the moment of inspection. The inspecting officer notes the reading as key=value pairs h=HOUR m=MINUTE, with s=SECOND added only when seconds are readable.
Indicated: h=6 m=11
